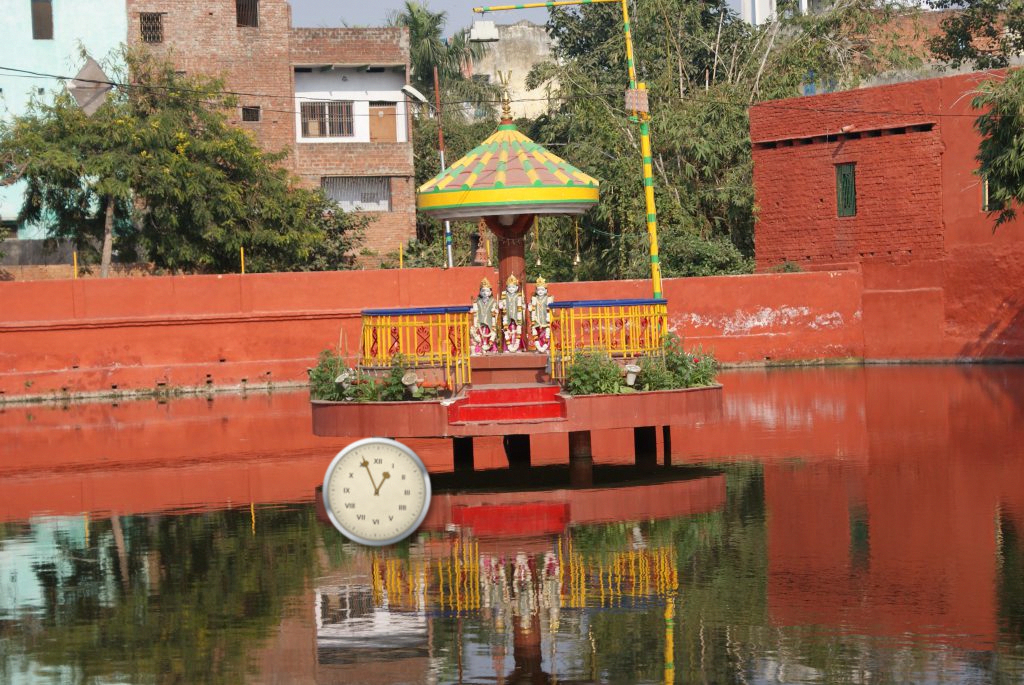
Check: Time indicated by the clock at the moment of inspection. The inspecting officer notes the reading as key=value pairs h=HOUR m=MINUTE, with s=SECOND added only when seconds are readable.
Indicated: h=12 m=56
